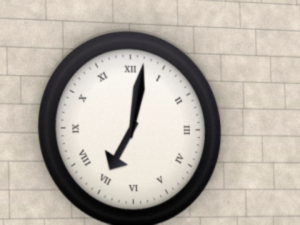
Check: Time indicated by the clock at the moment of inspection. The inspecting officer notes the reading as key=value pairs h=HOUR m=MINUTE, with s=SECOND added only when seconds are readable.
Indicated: h=7 m=2
